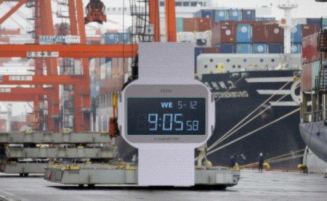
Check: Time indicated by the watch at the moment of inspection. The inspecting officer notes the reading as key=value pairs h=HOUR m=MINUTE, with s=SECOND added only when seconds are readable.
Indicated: h=9 m=5 s=58
